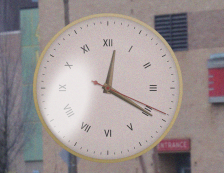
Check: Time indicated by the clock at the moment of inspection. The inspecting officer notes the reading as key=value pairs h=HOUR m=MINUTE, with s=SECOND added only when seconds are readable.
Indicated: h=12 m=20 s=19
